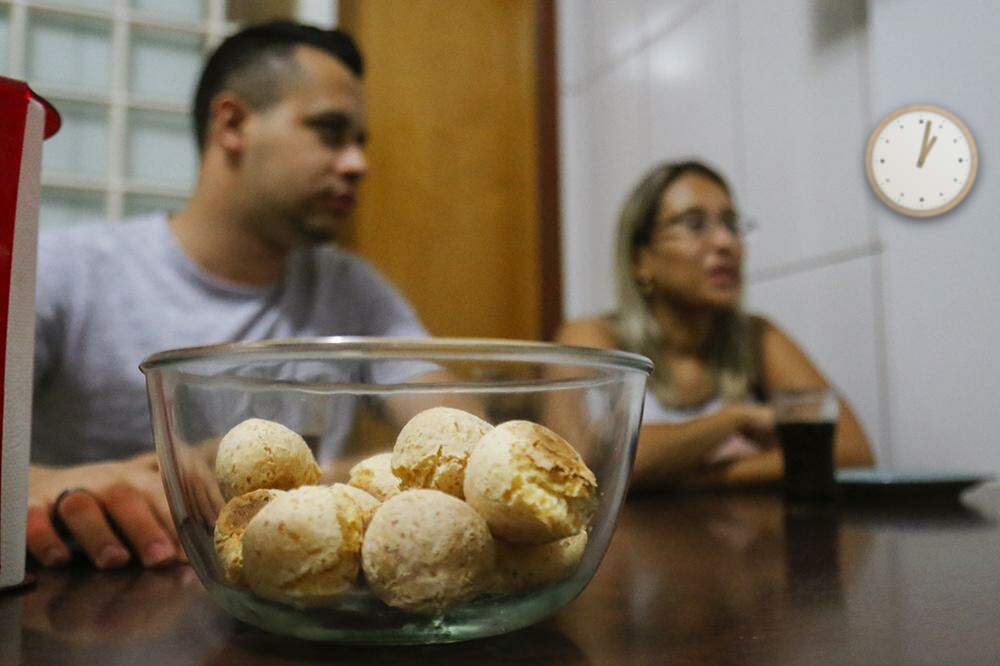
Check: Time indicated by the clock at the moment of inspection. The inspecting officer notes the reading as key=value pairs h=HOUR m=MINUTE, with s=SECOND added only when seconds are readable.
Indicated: h=1 m=2
